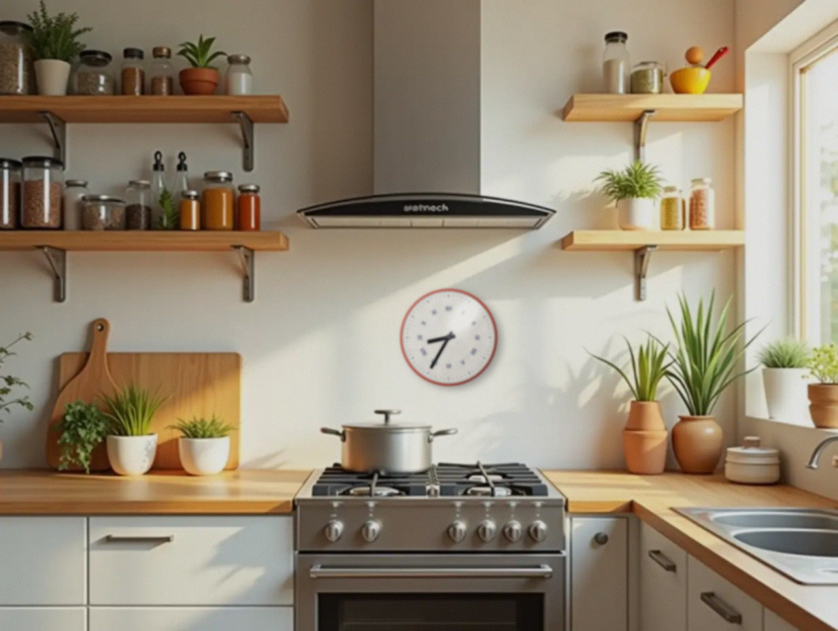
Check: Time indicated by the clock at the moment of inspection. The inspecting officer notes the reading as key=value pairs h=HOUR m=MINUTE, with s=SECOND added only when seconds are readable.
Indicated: h=8 m=35
